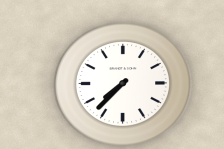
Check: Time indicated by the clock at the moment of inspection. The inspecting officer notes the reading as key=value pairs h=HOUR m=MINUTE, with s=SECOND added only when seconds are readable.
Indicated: h=7 m=37
